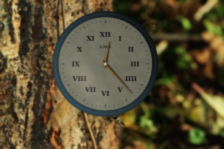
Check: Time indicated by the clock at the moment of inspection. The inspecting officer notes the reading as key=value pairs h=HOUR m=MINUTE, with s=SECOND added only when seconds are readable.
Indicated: h=12 m=23
